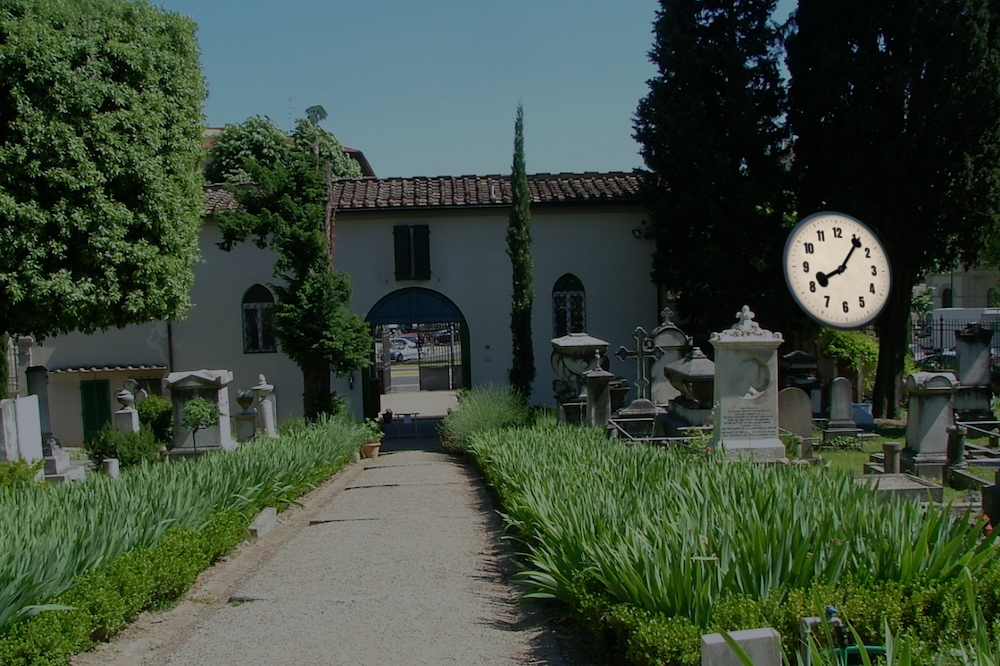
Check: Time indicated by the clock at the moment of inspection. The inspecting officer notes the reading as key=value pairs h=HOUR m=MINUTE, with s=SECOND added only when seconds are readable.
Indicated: h=8 m=6
